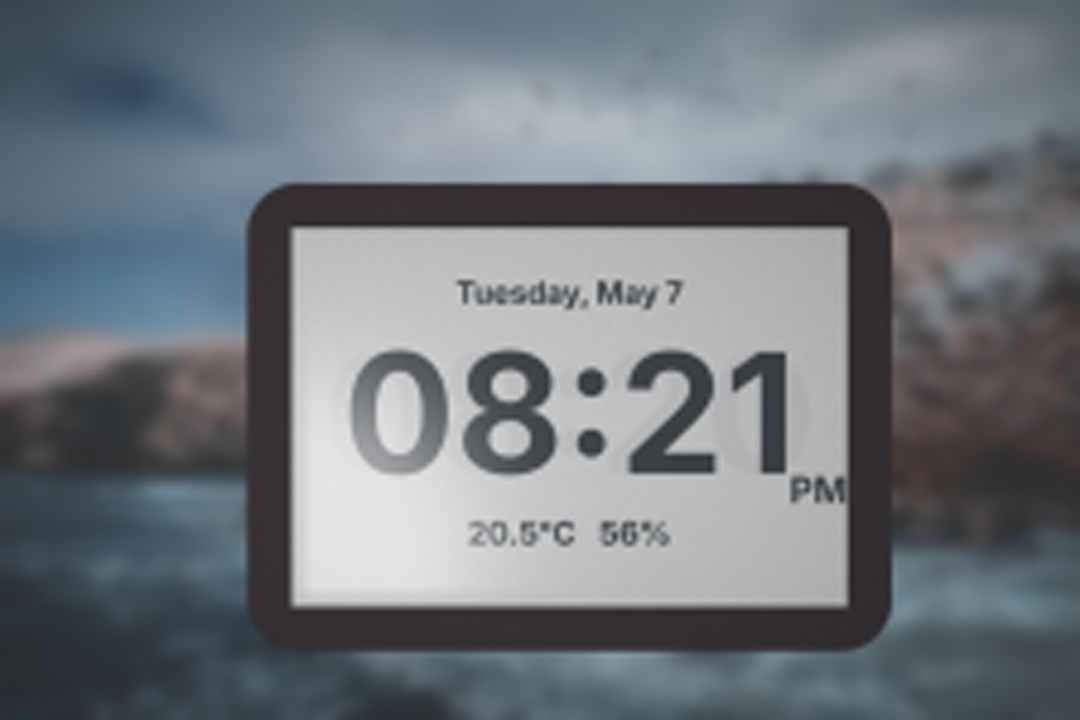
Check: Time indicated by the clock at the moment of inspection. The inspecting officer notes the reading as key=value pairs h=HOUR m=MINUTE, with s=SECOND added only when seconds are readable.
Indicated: h=8 m=21
